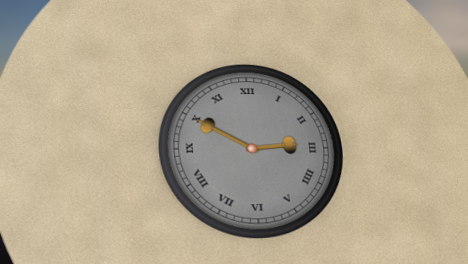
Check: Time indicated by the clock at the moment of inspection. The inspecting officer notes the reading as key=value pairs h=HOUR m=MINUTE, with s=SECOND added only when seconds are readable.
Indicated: h=2 m=50
